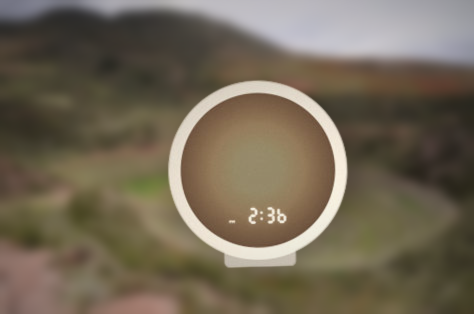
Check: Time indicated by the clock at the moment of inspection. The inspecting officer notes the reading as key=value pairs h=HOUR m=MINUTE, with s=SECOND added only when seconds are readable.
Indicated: h=2 m=36
